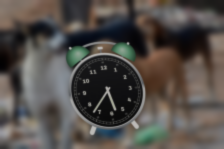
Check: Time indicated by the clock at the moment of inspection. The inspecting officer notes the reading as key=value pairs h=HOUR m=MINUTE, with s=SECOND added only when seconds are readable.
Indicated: h=5 m=37
